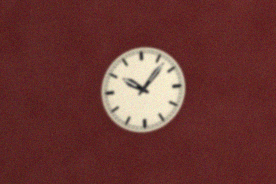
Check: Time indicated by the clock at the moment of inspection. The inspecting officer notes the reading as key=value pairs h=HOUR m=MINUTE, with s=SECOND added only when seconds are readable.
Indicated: h=10 m=7
